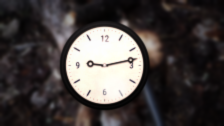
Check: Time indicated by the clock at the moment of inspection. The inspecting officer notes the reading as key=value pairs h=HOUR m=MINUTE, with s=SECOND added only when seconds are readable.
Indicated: h=9 m=13
